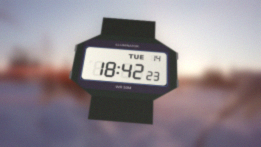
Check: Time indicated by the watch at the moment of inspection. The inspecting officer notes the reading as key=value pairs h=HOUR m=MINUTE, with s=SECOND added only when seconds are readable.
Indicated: h=18 m=42 s=23
